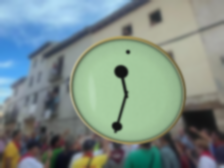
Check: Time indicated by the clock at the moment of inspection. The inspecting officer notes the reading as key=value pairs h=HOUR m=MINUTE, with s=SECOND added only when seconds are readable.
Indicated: h=11 m=32
